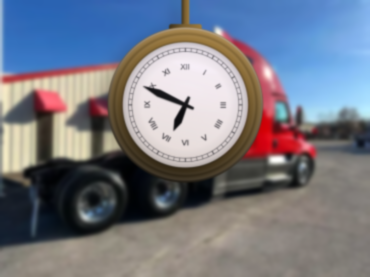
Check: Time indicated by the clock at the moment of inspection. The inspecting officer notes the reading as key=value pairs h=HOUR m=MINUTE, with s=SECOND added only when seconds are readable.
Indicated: h=6 m=49
